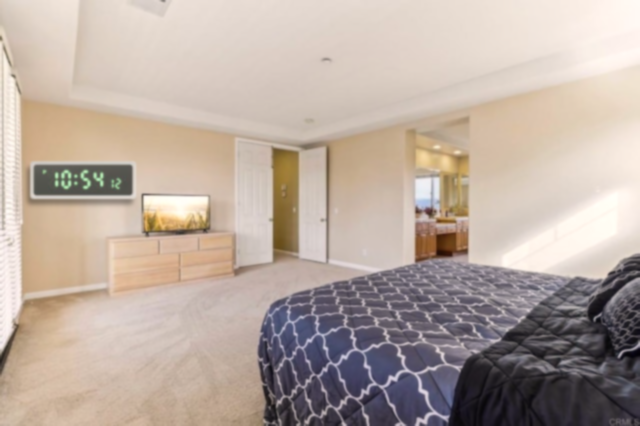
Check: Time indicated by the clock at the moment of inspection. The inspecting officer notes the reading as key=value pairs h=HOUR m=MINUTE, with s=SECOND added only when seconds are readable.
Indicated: h=10 m=54
